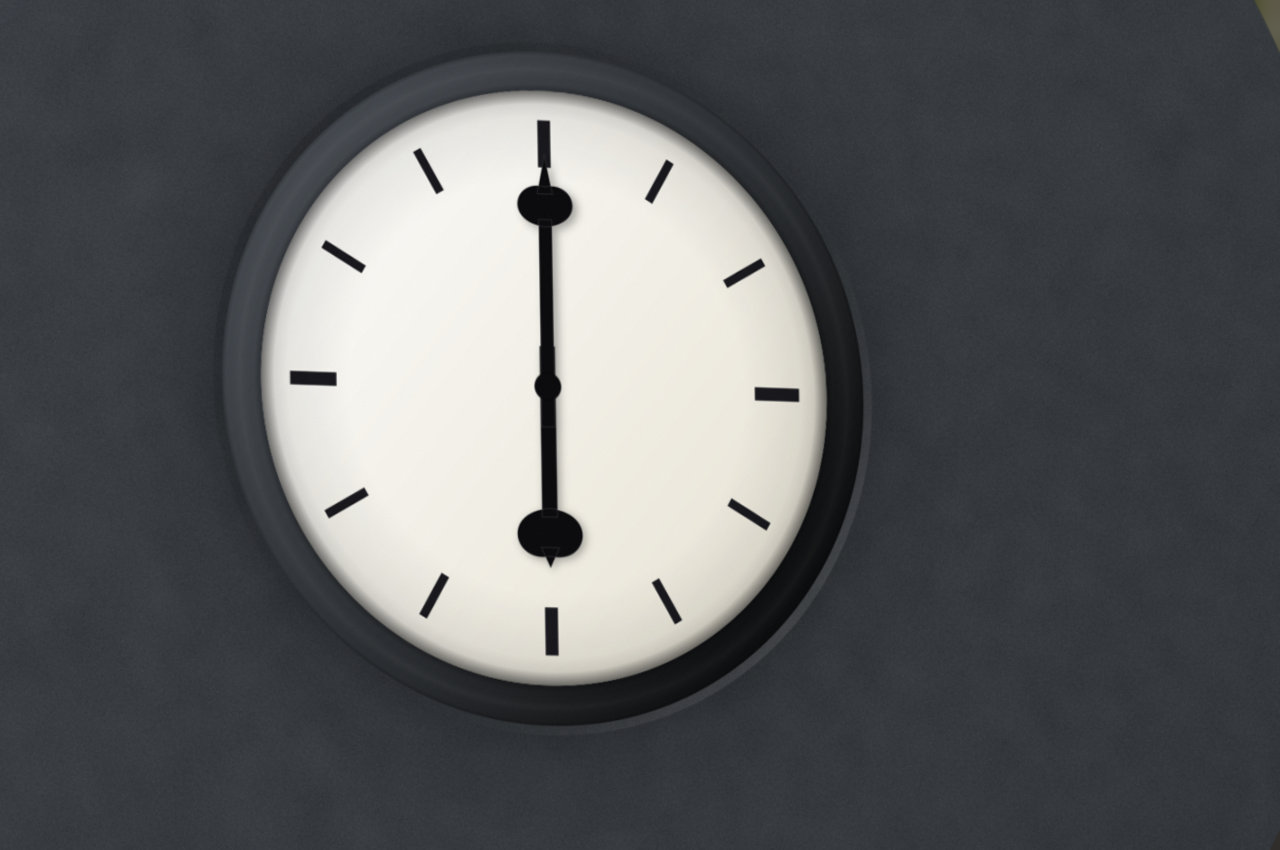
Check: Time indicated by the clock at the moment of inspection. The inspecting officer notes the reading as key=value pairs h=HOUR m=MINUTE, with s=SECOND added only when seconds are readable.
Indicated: h=6 m=0
